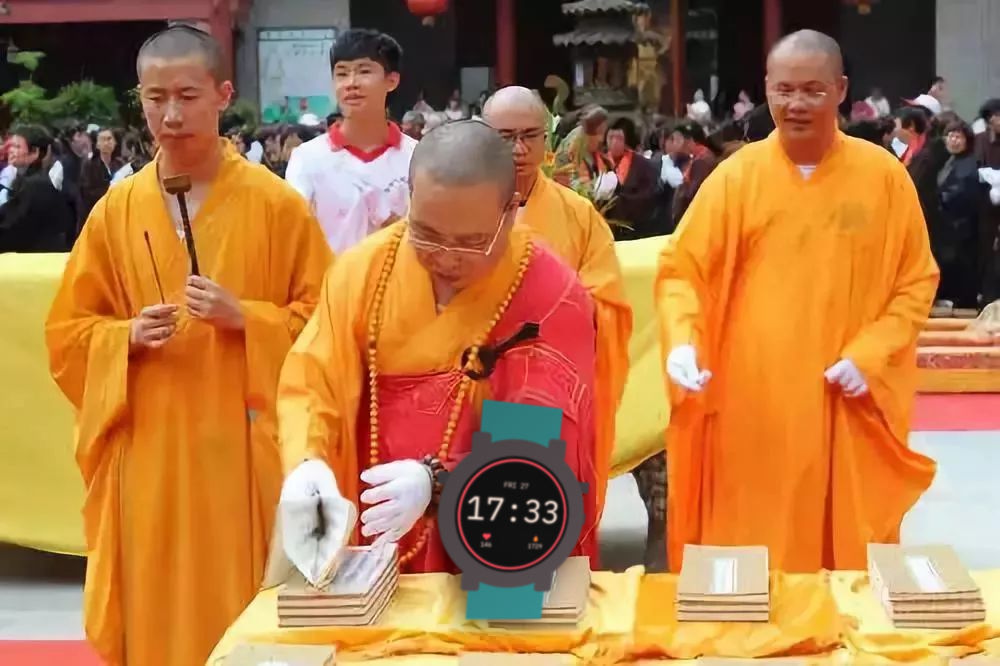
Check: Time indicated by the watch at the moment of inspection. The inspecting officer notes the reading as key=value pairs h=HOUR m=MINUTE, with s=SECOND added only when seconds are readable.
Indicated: h=17 m=33
